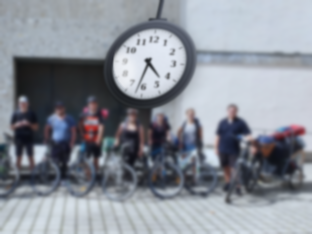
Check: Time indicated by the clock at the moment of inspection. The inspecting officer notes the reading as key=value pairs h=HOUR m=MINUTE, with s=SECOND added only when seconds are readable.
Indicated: h=4 m=32
